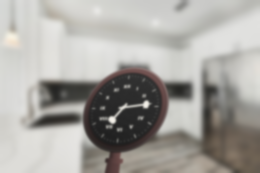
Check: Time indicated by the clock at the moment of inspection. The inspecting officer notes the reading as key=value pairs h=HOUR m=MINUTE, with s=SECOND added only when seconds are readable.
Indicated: h=7 m=14
